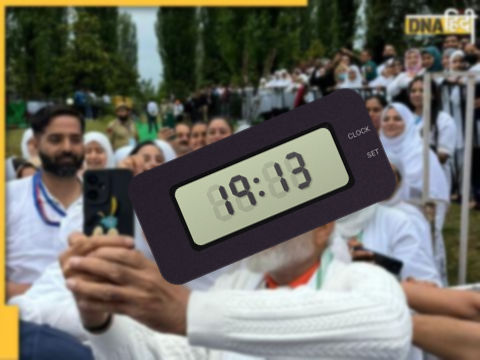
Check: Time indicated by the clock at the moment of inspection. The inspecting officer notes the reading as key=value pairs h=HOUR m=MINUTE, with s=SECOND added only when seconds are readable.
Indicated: h=19 m=13
